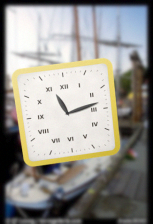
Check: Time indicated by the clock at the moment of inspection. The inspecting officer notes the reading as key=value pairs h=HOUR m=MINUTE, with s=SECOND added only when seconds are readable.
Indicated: h=11 m=13
